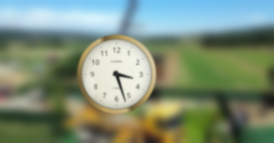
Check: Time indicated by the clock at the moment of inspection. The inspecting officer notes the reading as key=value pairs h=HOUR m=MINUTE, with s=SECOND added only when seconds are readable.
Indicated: h=3 m=27
